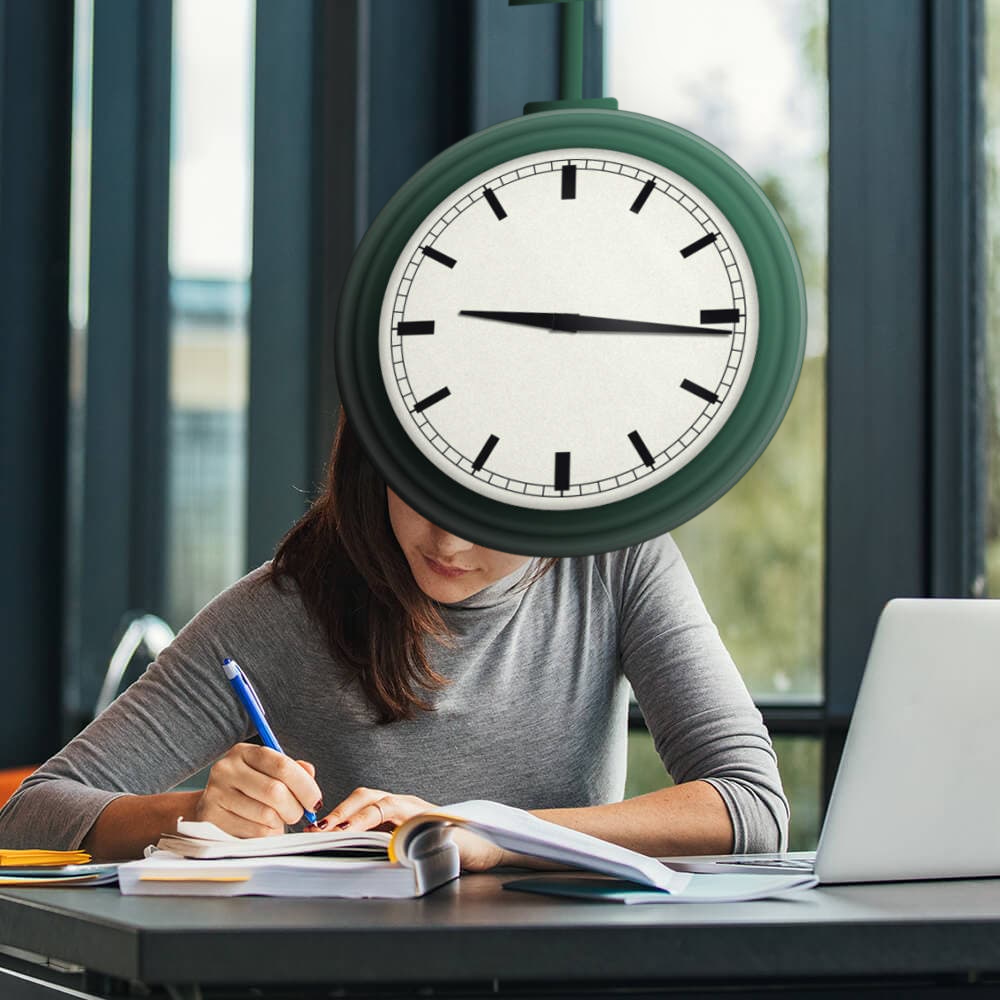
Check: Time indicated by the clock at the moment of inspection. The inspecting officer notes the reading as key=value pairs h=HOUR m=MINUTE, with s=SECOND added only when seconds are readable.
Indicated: h=9 m=16
